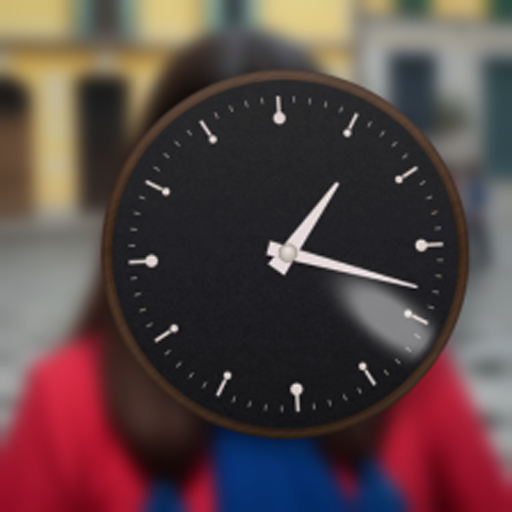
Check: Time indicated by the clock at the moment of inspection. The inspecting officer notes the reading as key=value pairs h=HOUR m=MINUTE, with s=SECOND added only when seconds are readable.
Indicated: h=1 m=18
